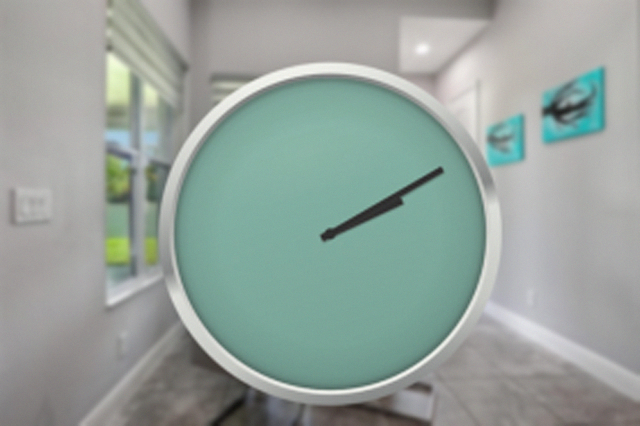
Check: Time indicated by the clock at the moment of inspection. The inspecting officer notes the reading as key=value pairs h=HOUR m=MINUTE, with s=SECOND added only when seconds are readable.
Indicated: h=2 m=10
